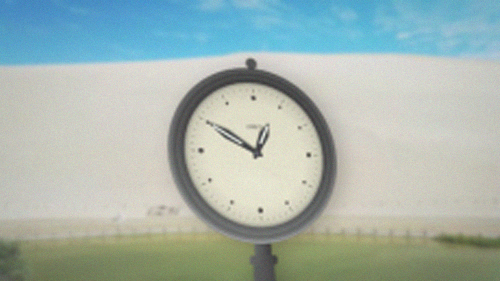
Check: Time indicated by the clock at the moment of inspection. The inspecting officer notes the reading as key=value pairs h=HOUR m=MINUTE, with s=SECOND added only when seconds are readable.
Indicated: h=12 m=50
